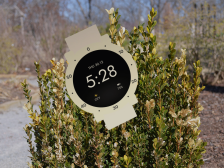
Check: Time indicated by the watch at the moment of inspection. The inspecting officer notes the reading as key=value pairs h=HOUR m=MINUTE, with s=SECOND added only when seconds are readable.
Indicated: h=5 m=28
